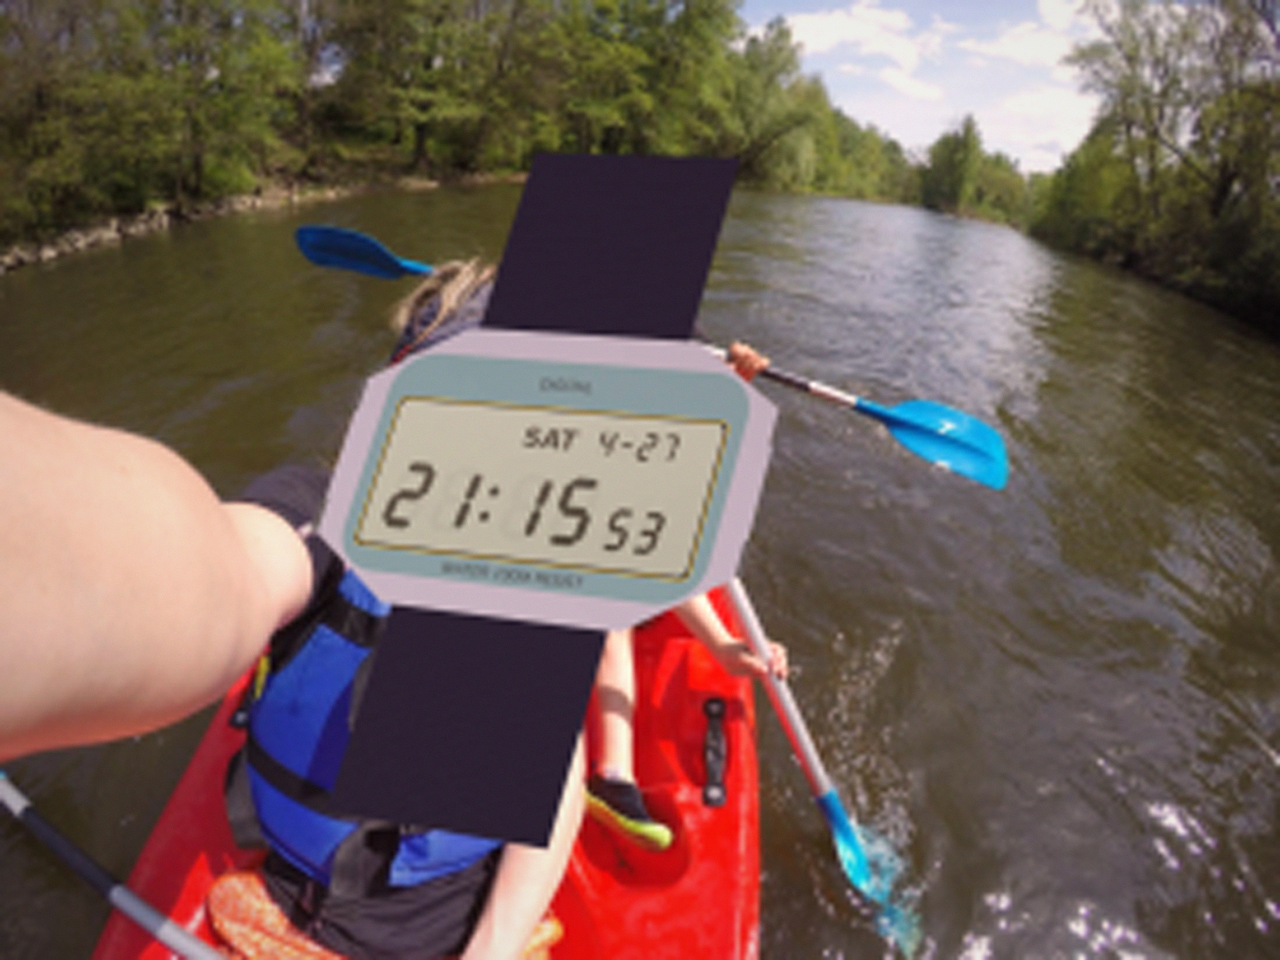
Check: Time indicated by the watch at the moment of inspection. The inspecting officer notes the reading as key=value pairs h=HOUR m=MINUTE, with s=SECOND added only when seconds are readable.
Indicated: h=21 m=15 s=53
